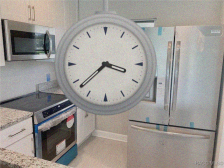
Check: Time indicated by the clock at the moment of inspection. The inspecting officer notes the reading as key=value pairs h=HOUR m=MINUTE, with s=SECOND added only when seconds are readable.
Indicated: h=3 m=38
